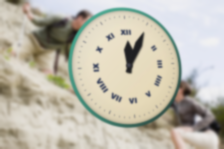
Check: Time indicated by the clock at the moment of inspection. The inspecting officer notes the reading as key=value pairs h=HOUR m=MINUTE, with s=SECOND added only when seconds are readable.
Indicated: h=12 m=5
